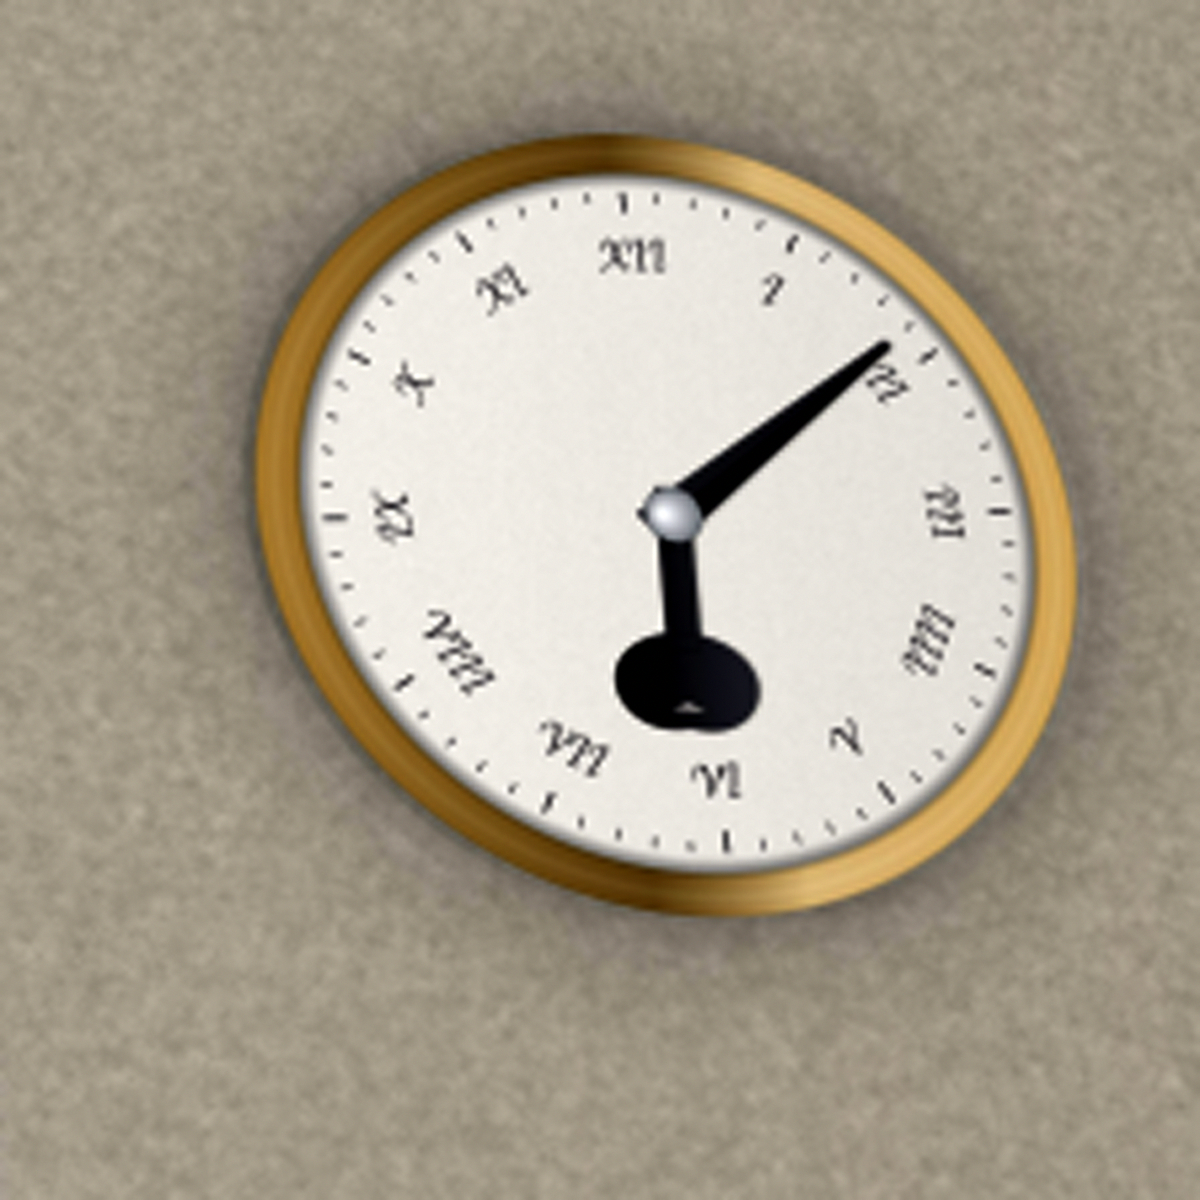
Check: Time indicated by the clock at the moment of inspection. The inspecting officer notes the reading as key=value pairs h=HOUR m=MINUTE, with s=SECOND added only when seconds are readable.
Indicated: h=6 m=9
